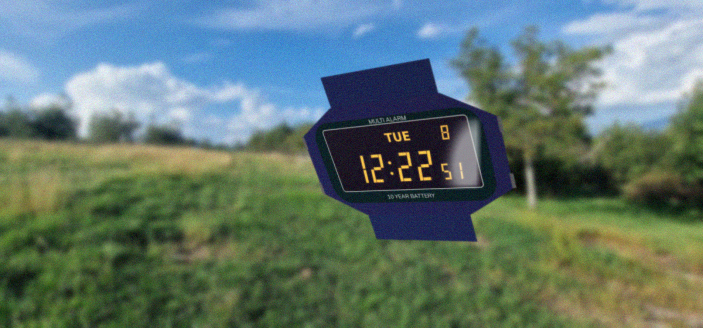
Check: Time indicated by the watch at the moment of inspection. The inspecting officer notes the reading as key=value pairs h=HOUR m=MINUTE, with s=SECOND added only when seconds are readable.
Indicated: h=12 m=22 s=51
